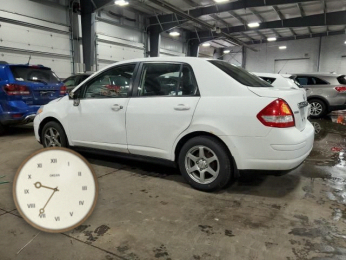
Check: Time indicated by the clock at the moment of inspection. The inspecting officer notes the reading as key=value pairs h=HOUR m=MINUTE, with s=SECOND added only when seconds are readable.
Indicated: h=9 m=36
